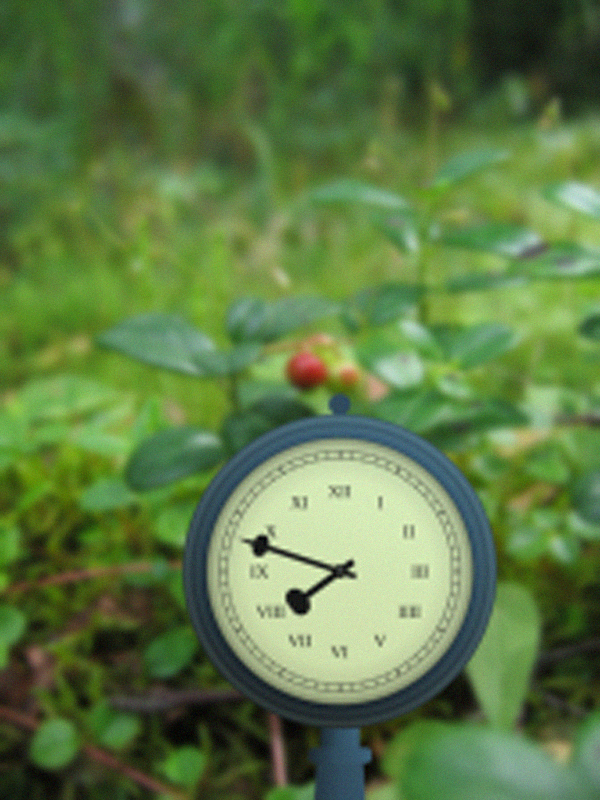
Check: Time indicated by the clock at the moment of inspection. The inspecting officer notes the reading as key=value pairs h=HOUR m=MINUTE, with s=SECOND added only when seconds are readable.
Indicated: h=7 m=48
